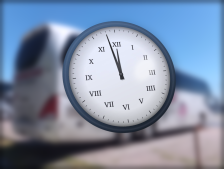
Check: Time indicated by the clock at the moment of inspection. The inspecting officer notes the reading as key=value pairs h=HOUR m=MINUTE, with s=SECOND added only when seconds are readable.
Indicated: h=11 m=58
